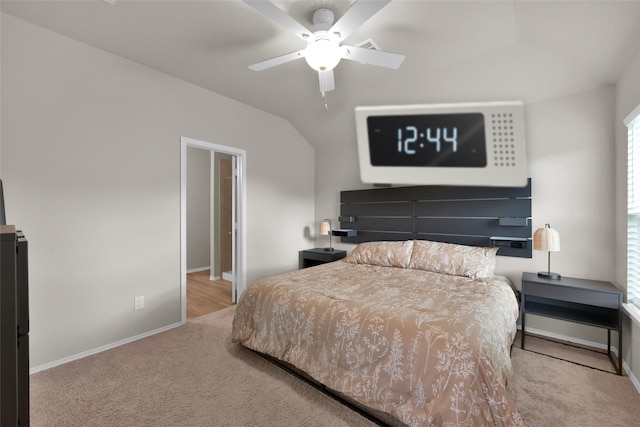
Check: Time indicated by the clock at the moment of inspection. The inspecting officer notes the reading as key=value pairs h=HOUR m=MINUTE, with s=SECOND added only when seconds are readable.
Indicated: h=12 m=44
